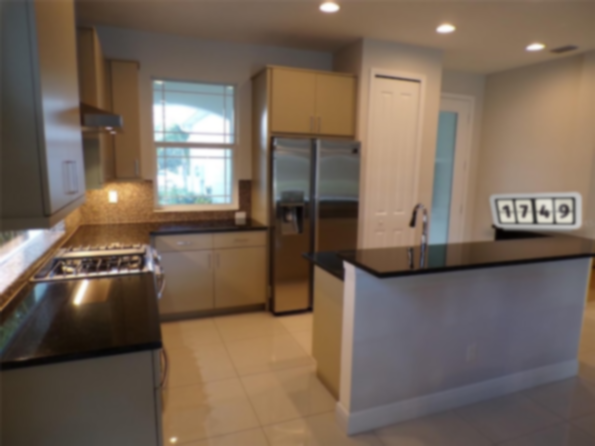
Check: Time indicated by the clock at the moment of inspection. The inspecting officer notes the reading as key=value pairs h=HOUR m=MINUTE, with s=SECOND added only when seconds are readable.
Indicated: h=17 m=49
